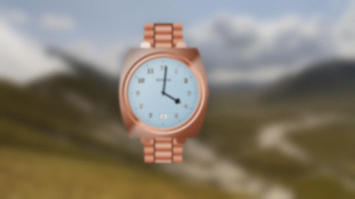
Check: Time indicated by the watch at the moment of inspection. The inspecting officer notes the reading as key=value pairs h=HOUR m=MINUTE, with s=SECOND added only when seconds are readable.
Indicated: h=4 m=1
